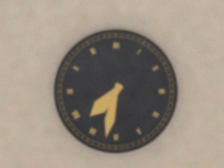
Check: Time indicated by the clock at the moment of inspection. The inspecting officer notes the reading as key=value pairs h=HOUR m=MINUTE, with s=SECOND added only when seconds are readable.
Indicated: h=7 m=32
